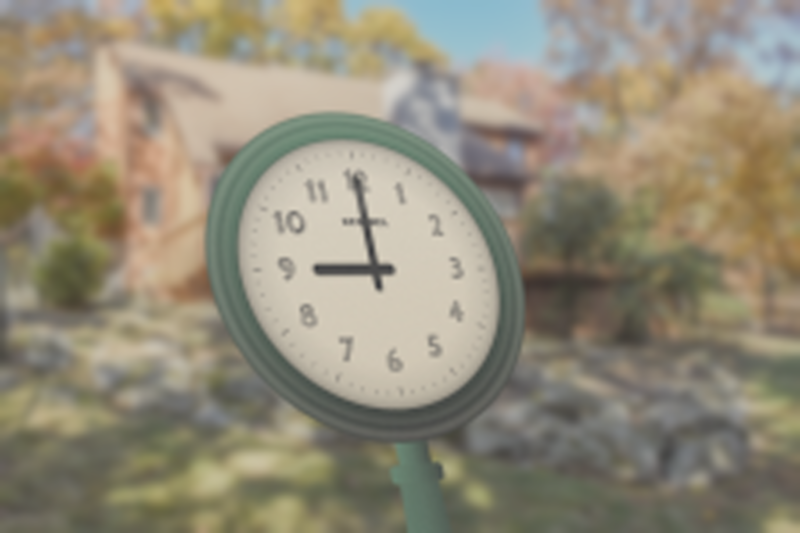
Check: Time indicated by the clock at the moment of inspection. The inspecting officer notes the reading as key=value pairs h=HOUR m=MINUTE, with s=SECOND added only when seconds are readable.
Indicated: h=9 m=0
